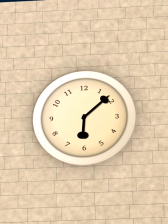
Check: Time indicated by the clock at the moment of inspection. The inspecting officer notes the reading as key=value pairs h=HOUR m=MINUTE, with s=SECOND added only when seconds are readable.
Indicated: h=6 m=8
